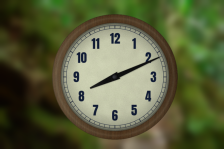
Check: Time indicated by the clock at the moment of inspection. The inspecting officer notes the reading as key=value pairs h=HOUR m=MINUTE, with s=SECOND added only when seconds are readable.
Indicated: h=8 m=11
